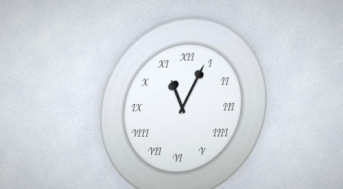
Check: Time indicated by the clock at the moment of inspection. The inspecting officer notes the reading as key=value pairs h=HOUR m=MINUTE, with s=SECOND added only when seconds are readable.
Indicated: h=11 m=4
